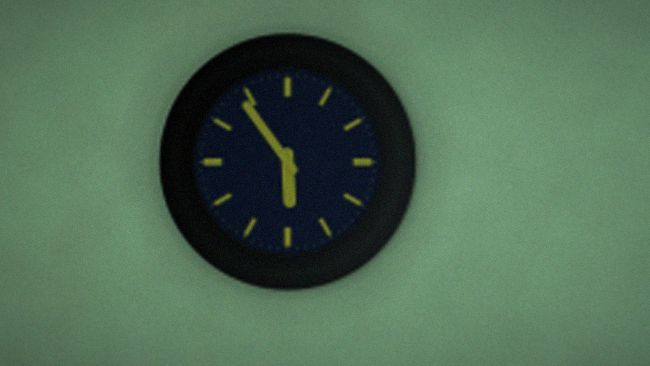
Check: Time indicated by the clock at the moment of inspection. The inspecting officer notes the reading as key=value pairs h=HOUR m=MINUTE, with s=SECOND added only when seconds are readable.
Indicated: h=5 m=54
